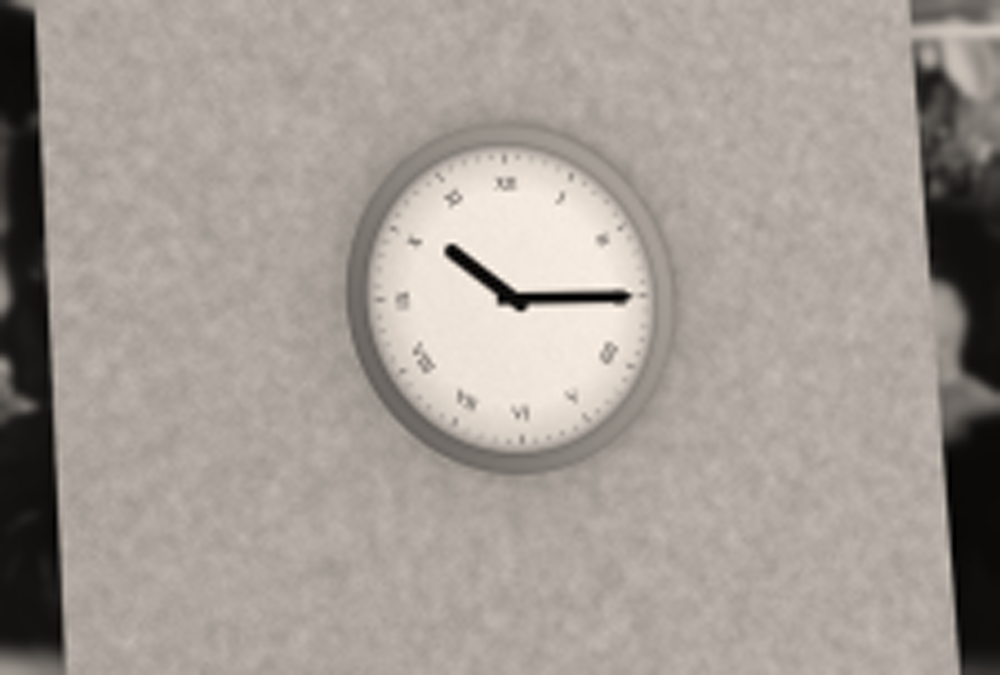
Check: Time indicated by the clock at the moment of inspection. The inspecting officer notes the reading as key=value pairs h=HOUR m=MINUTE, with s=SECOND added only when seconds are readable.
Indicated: h=10 m=15
